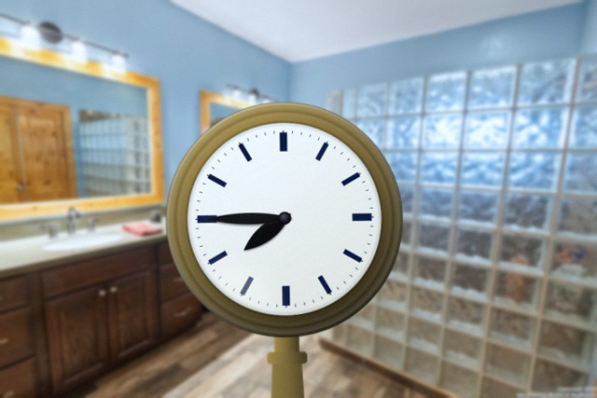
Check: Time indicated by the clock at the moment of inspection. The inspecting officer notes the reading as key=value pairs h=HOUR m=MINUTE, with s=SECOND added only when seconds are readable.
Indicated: h=7 m=45
